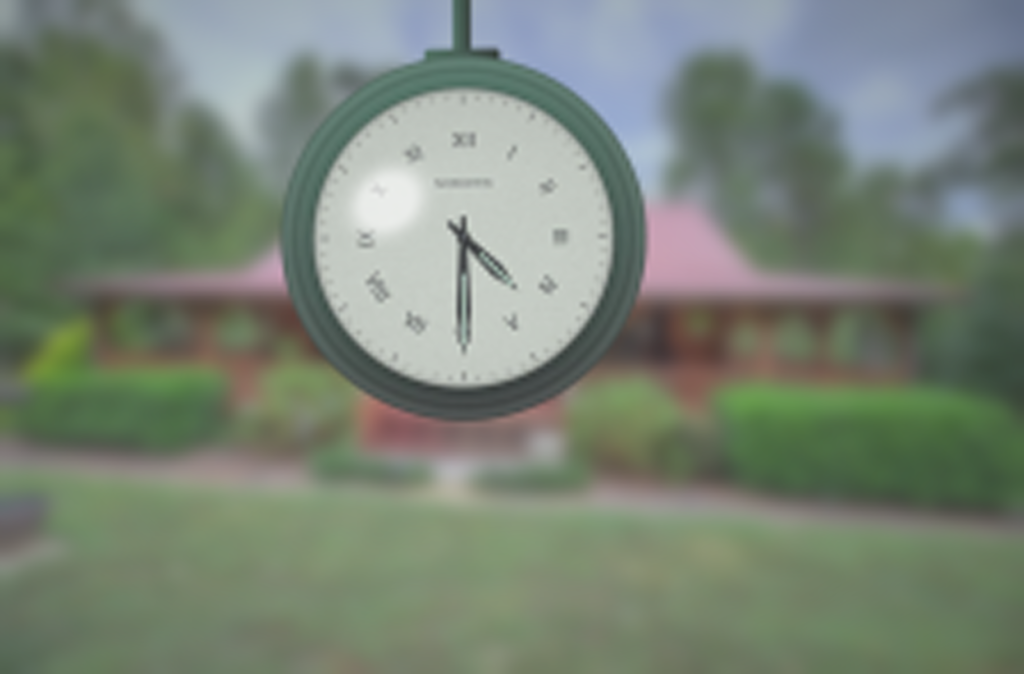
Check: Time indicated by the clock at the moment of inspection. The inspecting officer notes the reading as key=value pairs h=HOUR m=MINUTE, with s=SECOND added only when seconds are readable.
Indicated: h=4 m=30
